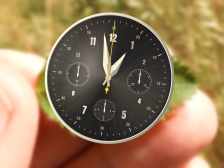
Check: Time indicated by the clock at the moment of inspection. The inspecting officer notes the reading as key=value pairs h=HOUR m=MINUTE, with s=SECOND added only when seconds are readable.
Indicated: h=12 m=58
